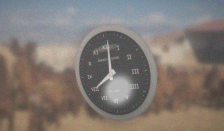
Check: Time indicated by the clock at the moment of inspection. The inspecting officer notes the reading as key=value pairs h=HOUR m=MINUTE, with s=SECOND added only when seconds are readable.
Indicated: h=8 m=1
